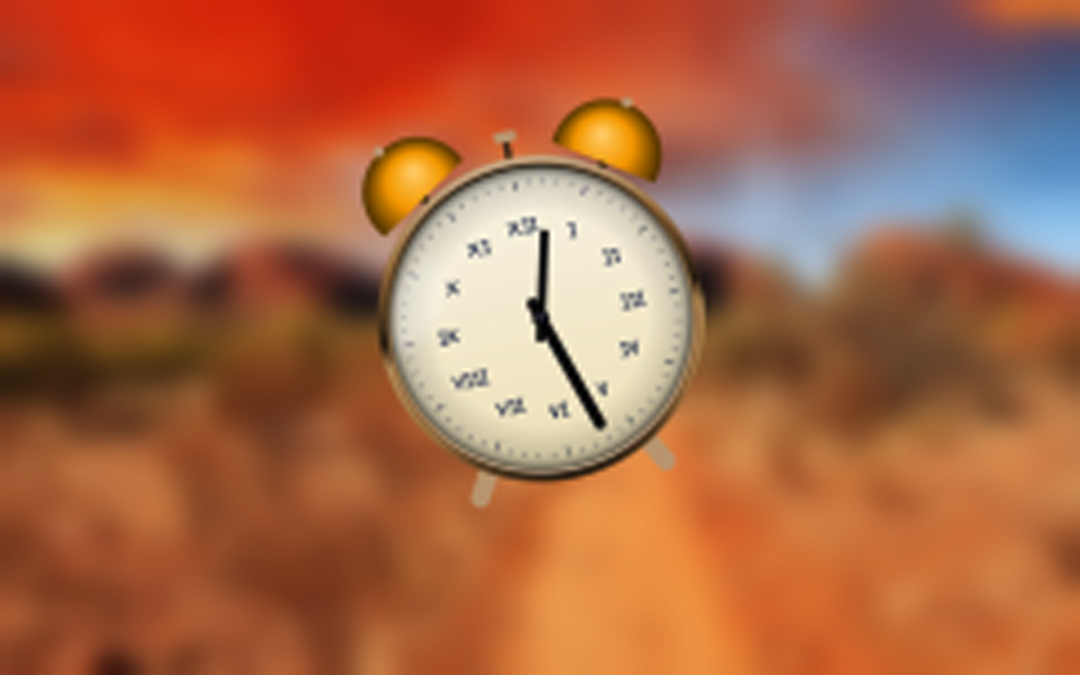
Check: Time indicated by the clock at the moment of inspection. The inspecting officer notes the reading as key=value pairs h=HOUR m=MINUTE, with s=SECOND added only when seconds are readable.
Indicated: h=12 m=27
